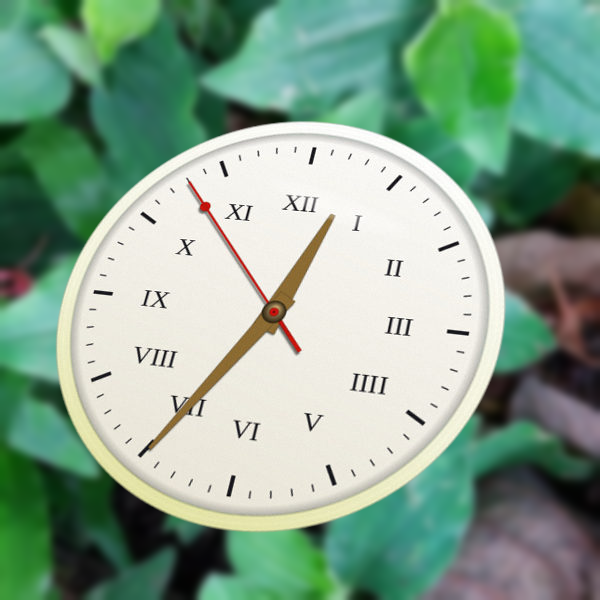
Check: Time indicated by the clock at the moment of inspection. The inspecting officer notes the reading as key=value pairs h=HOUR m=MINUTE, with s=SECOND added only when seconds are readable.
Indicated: h=12 m=34 s=53
